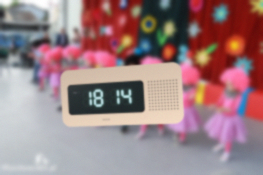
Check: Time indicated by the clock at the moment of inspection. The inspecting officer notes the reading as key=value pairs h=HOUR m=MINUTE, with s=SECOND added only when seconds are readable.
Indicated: h=18 m=14
